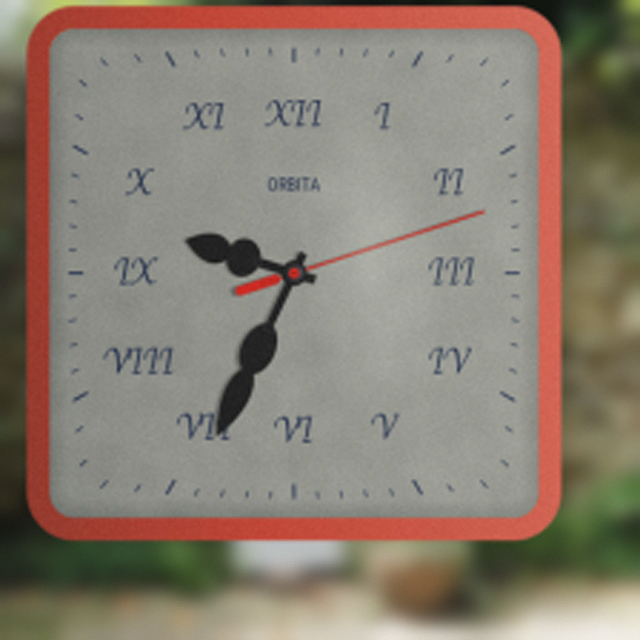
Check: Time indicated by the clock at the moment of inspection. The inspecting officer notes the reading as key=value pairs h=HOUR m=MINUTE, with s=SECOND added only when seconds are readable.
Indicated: h=9 m=34 s=12
